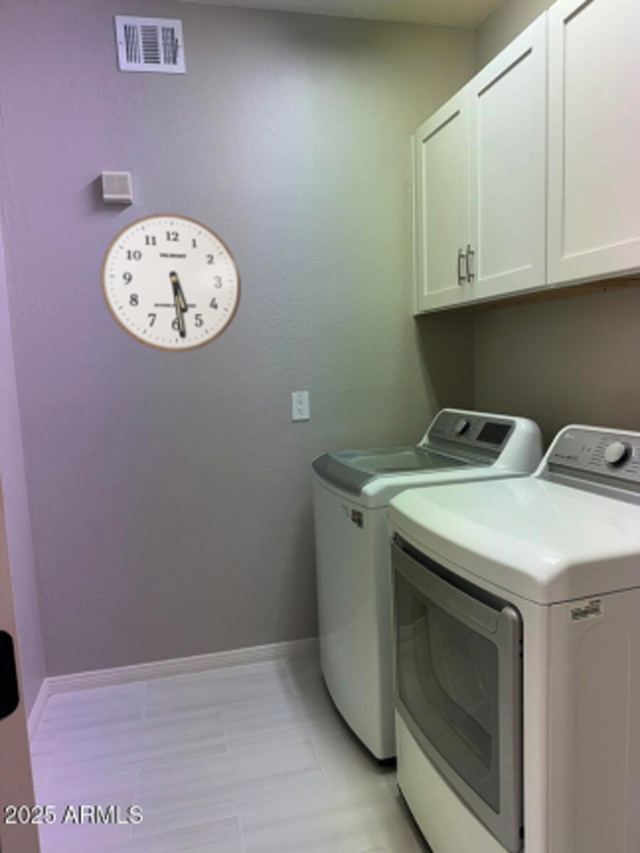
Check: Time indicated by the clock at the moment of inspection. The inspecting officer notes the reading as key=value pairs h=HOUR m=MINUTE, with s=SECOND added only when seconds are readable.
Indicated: h=5 m=29
